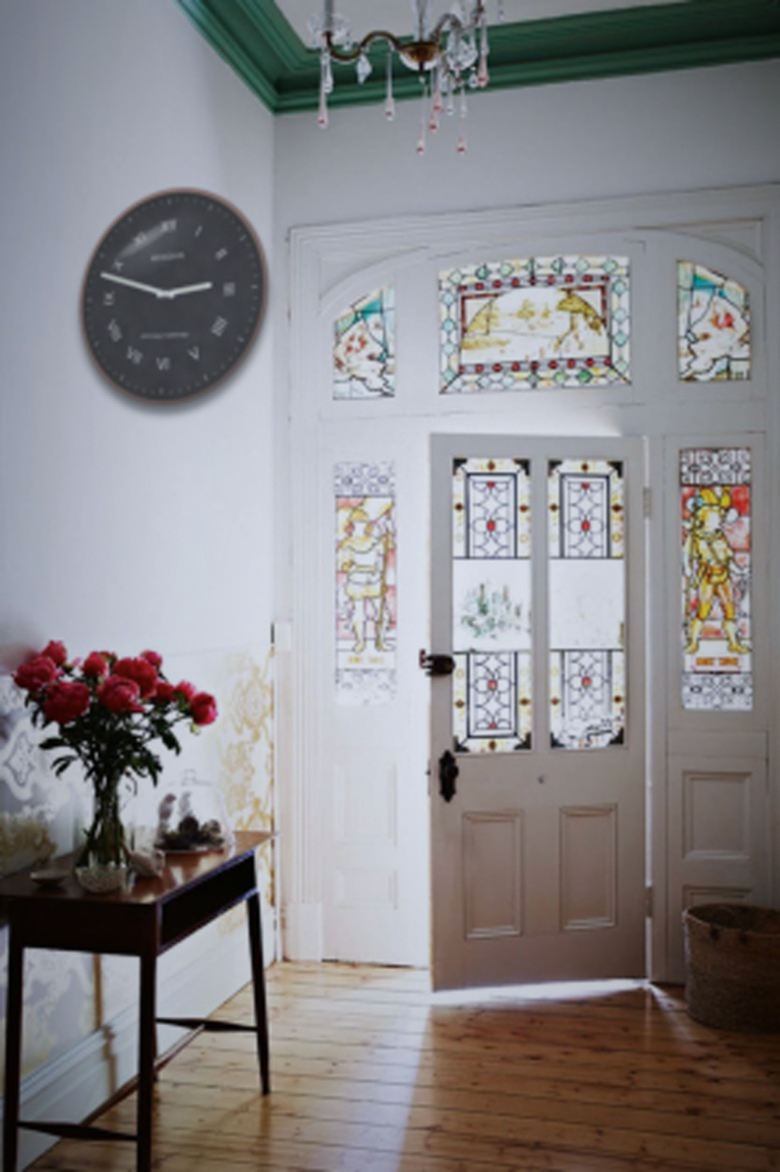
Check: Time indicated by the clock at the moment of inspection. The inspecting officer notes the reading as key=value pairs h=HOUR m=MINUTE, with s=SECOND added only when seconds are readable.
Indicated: h=2 m=48
